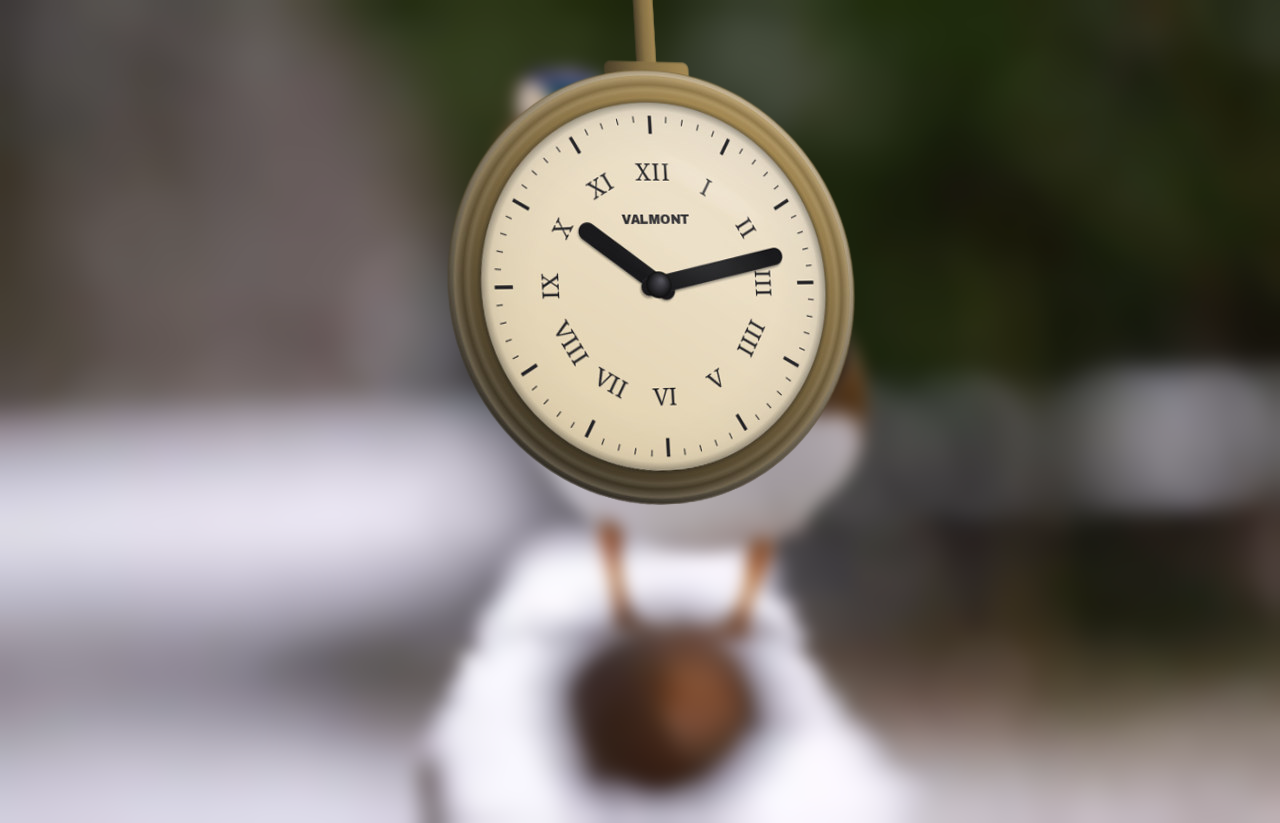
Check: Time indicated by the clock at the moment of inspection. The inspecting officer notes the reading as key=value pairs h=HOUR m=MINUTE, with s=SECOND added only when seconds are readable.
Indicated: h=10 m=13
